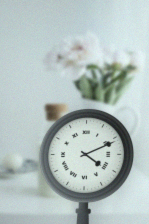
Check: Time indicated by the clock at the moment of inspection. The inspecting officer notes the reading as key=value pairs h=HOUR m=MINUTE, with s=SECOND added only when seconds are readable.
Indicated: h=4 m=11
